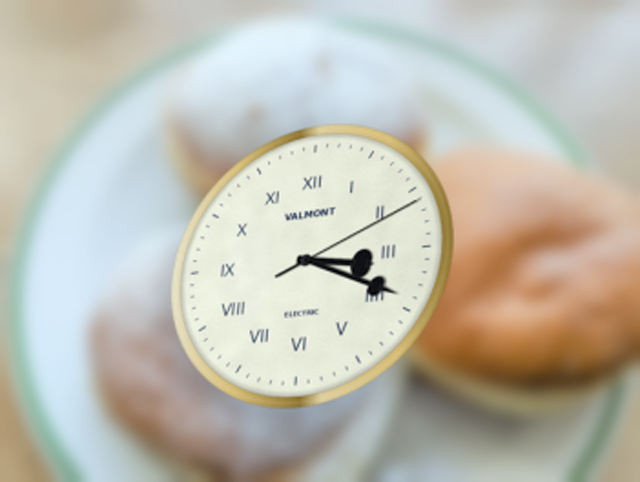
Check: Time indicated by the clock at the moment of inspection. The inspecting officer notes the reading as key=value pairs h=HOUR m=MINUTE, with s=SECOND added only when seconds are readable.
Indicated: h=3 m=19 s=11
